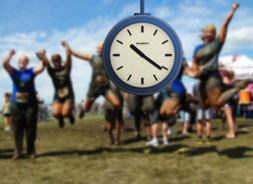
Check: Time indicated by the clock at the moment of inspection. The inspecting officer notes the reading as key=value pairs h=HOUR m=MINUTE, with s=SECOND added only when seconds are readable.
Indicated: h=10 m=21
